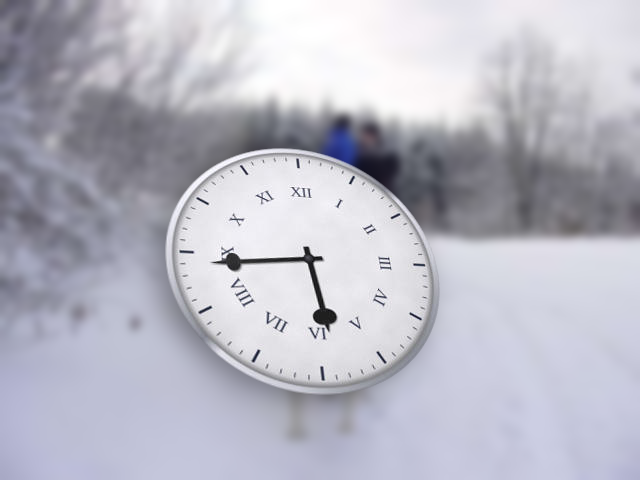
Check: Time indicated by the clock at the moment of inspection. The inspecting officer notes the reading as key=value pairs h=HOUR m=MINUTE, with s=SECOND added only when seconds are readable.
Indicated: h=5 m=44
